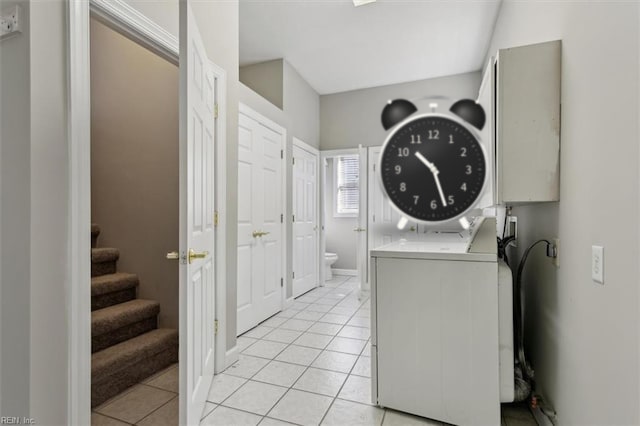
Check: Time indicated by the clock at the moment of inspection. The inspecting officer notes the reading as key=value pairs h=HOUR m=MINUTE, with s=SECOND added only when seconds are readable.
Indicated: h=10 m=27
